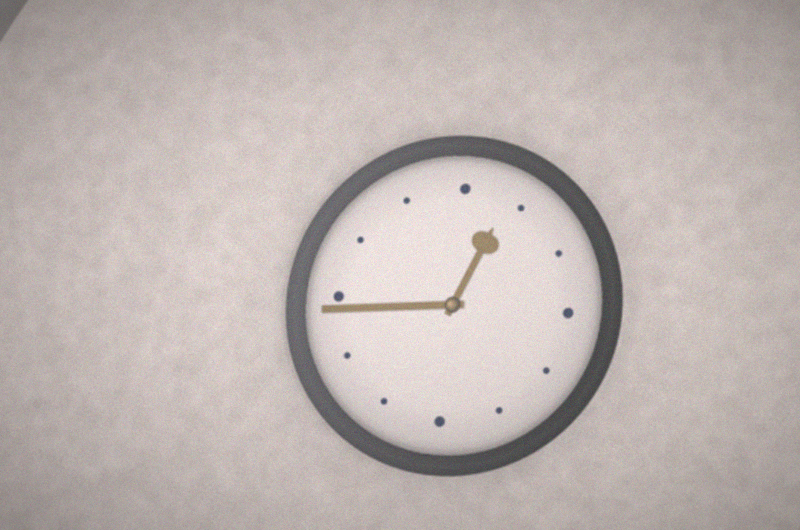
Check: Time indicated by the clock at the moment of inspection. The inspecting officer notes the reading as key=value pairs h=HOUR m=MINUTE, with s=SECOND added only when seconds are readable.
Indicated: h=12 m=44
